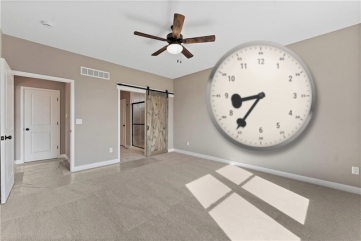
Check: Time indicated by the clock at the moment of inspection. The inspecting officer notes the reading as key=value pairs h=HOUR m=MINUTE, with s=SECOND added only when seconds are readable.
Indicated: h=8 m=36
